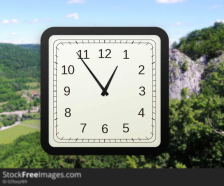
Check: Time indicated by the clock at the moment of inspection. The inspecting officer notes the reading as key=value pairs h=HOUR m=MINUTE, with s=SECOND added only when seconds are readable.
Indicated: h=12 m=54
